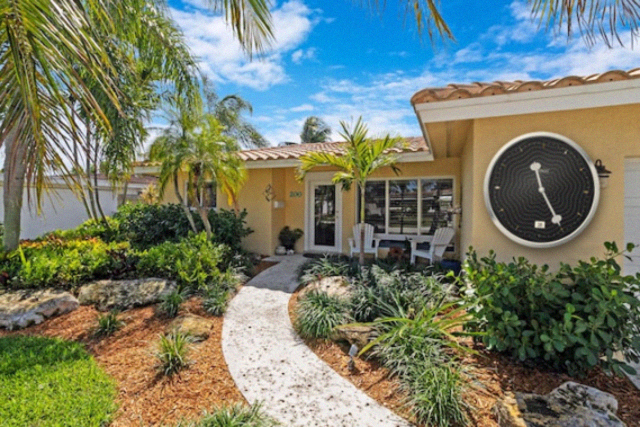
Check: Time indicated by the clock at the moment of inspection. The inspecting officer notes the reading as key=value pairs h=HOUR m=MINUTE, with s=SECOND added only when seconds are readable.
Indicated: h=11 m=25
